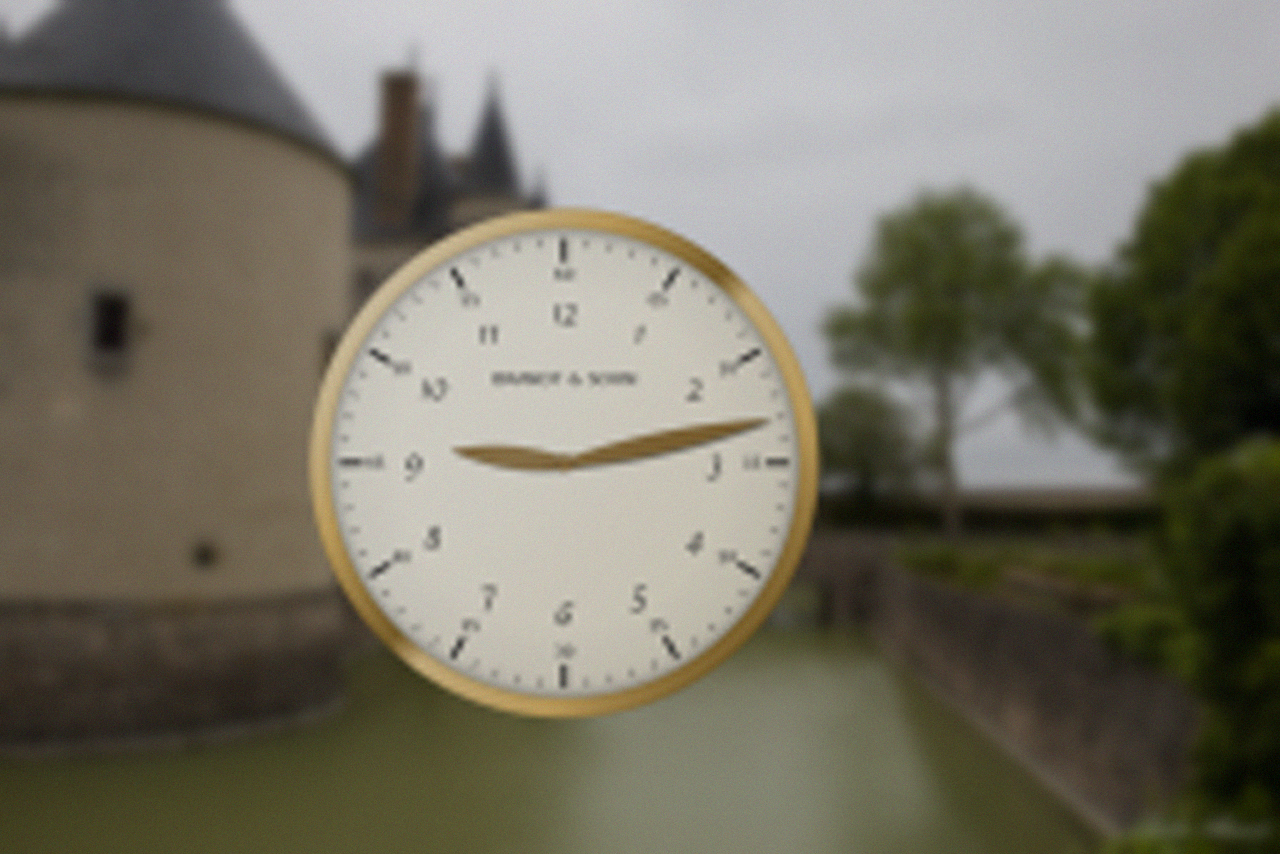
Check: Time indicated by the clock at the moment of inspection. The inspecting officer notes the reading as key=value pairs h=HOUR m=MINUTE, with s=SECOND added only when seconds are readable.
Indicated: h=9 m=13
